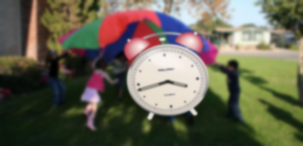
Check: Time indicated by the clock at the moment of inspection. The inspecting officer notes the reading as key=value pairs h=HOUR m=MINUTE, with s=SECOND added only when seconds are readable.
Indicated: h=3 m=43
